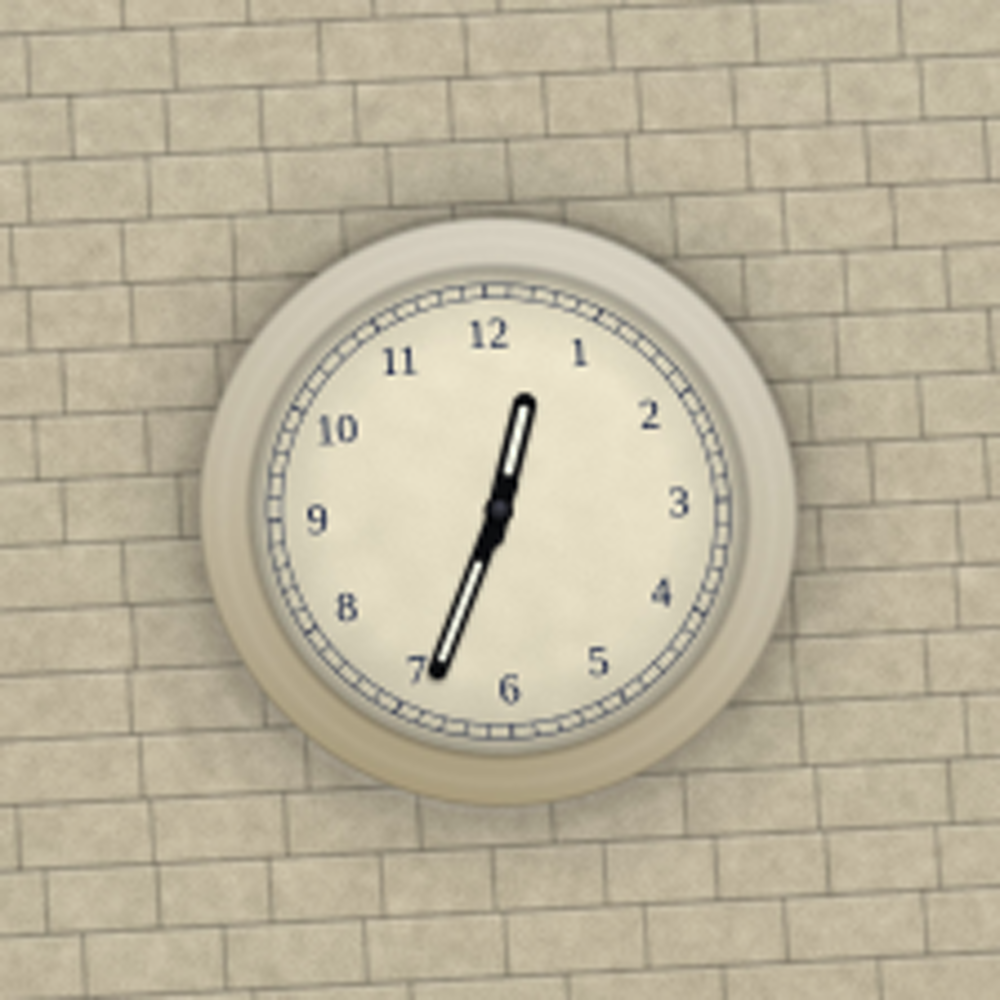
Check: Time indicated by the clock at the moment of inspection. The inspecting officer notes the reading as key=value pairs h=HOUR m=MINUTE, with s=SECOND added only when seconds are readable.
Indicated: h=12 m=34
